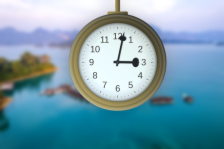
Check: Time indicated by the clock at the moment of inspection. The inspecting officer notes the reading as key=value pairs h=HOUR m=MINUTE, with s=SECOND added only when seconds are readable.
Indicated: h=3 m=2
